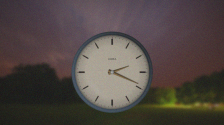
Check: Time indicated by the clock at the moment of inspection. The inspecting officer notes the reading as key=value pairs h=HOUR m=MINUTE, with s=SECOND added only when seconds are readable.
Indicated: h=2 m=19
